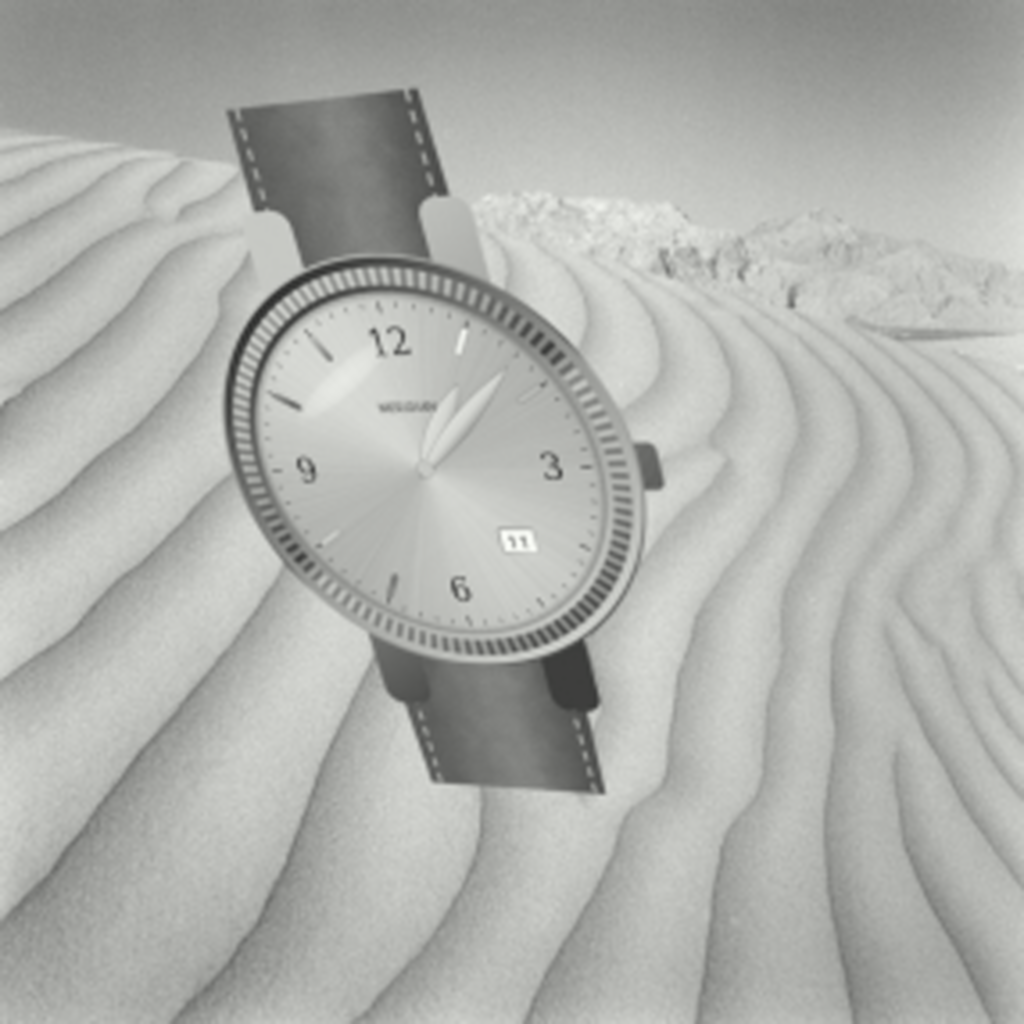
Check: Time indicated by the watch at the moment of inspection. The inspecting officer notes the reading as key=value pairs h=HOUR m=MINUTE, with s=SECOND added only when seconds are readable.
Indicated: h=1 m=8
